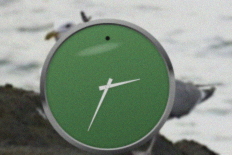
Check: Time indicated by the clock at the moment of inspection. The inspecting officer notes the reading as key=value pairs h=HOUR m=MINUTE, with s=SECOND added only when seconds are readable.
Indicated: h=2 m=34
